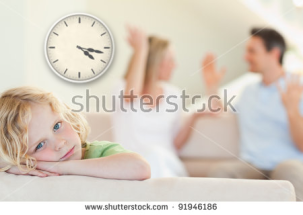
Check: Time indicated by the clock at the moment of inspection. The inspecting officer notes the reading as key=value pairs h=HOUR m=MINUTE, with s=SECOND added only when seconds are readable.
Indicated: h=4 m=17
